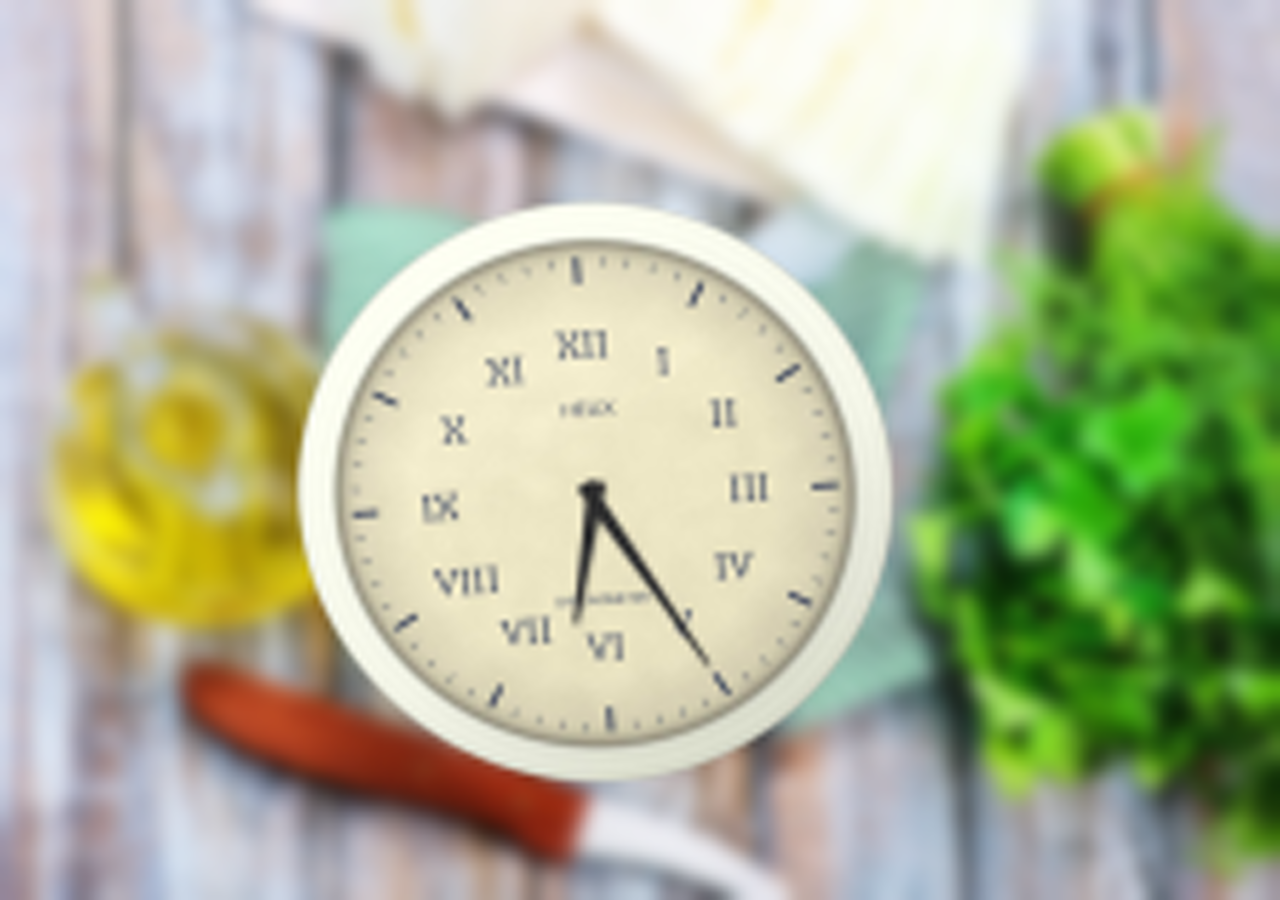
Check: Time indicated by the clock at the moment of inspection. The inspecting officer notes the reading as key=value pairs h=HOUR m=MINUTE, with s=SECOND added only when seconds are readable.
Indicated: h=6 m=25
